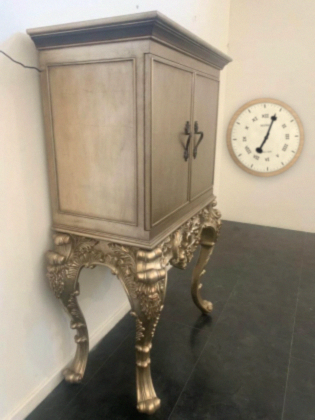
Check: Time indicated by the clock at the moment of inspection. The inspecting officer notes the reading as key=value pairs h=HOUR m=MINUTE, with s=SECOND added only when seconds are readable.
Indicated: h=7 m=4
